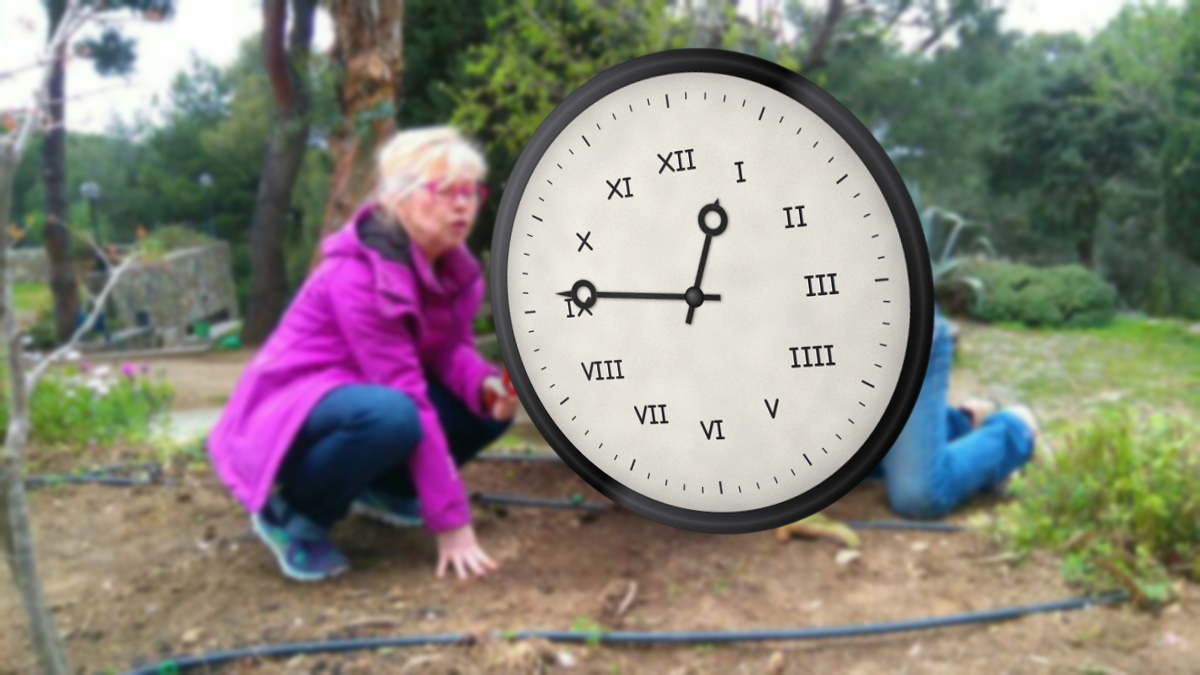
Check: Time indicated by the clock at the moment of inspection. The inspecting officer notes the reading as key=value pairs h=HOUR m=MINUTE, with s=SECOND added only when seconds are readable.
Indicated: h=12 m=46
